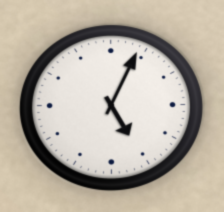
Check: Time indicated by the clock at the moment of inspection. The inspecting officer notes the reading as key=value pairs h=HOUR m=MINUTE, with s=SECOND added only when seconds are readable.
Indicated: h=5 m=4
